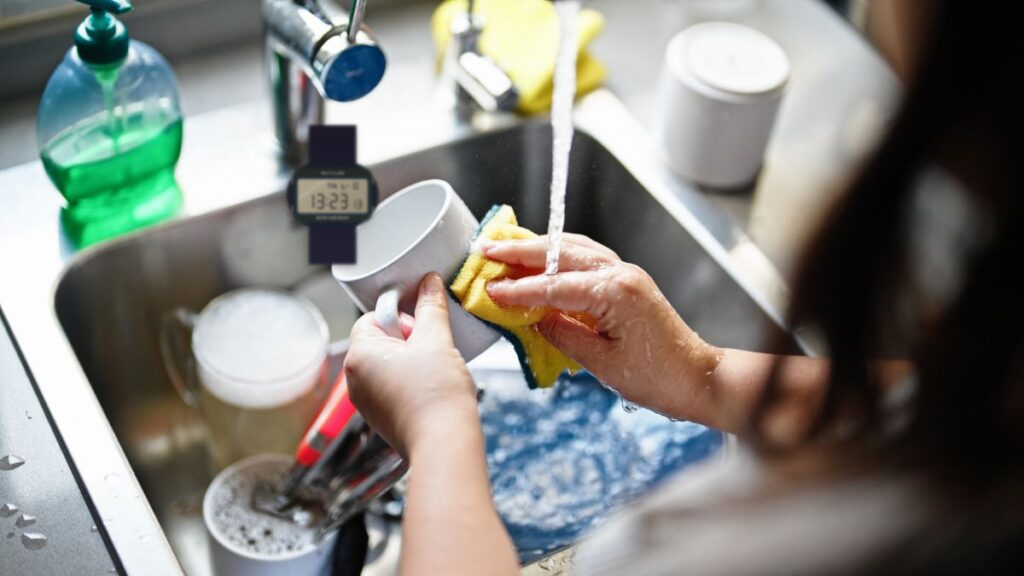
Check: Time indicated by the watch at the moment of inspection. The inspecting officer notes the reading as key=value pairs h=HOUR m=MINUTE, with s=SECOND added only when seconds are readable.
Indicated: h=13 m=23
